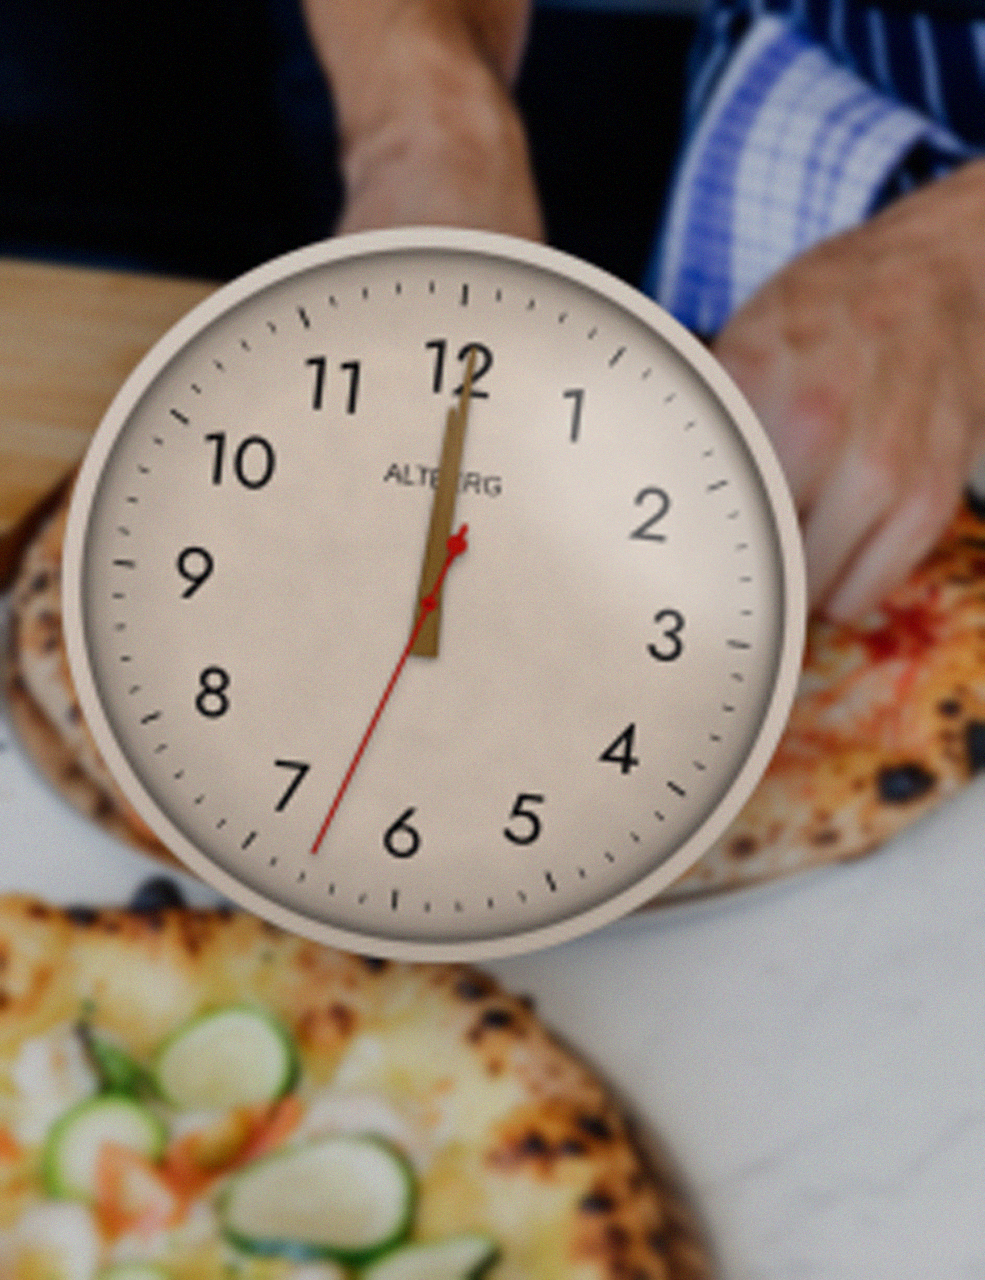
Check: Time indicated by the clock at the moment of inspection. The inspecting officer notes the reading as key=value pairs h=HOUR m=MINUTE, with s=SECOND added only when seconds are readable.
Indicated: h=12 m=0 s=33
